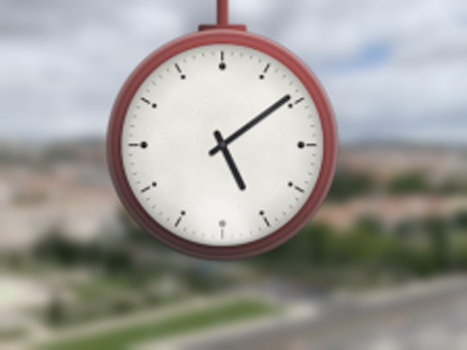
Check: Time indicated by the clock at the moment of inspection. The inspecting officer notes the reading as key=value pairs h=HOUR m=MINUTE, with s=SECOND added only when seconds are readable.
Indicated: h=5 m=9
